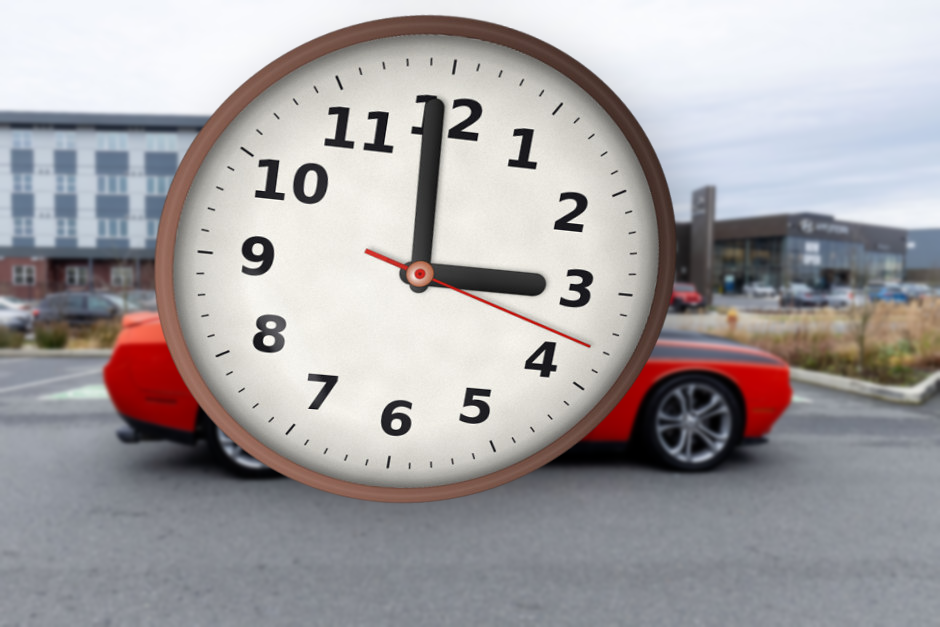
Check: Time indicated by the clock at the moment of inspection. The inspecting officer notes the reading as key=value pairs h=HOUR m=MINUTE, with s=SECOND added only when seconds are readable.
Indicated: h=2 m=59 s=18
